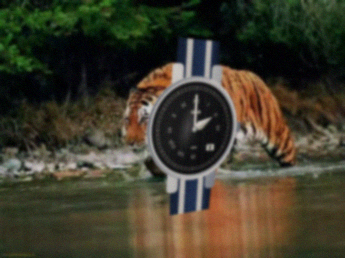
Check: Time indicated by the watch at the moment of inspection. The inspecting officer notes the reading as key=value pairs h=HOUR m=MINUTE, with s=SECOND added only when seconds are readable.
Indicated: h=2 m=0
